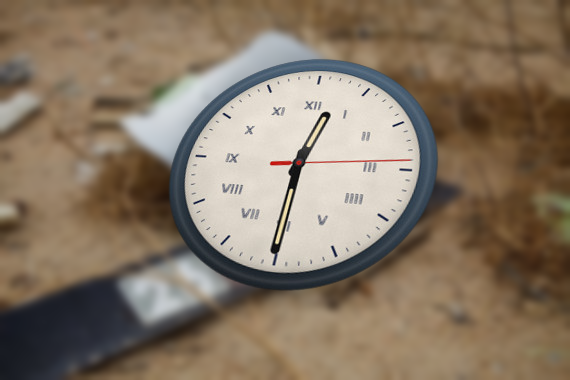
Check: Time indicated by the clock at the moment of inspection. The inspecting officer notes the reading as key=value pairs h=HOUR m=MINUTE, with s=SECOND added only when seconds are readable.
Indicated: h=12 m=30 s=14
